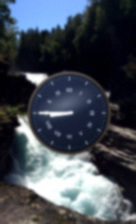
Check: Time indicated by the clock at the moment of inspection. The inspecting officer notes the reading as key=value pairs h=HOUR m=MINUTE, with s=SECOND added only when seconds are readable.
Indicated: h=8 m=45
